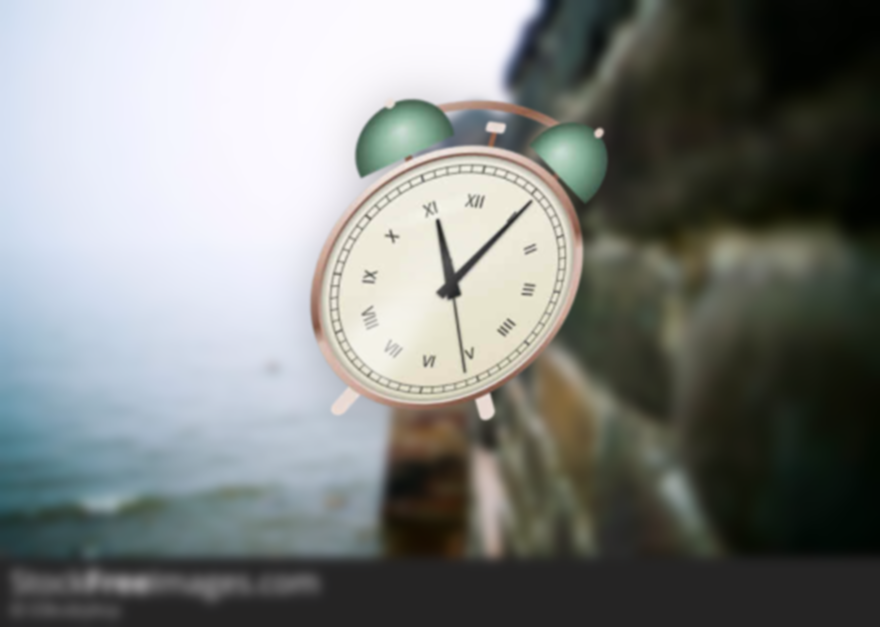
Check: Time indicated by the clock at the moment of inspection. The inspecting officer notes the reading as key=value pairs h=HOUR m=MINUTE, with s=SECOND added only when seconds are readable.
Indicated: h=11 m=5 s=26
